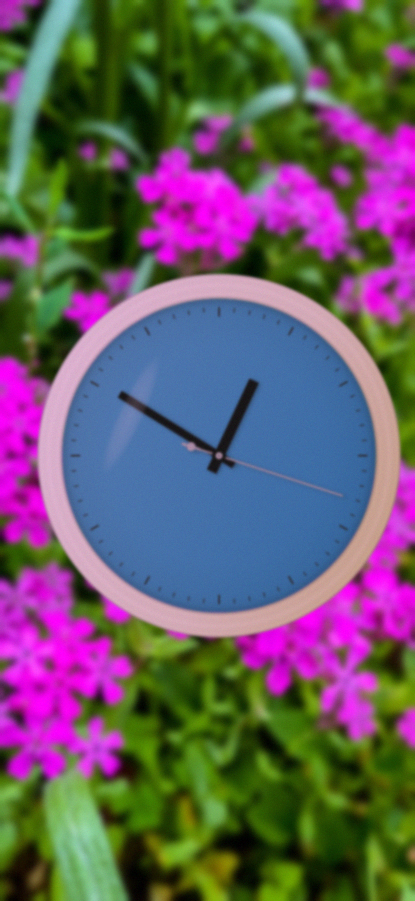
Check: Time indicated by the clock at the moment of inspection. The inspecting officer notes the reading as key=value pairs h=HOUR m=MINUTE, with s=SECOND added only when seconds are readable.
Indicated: h=12 m=50 s=18
